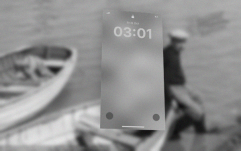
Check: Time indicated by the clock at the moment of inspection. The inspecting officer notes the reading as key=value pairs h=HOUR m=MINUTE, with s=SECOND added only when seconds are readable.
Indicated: h=3 m=1
